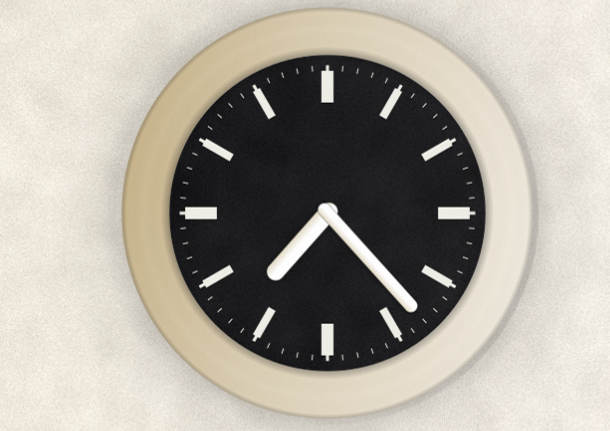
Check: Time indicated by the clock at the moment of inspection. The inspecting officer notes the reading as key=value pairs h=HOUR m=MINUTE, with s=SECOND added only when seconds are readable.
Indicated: h=7 m=23
